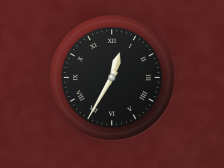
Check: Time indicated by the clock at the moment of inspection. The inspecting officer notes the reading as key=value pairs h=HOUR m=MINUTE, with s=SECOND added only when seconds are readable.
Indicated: h=12 m=35
